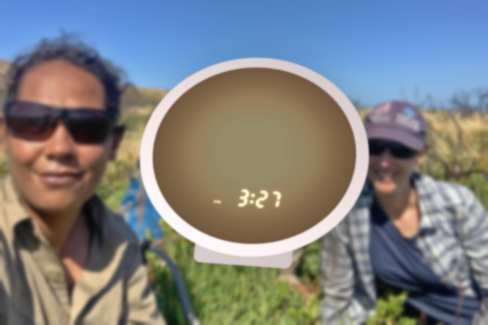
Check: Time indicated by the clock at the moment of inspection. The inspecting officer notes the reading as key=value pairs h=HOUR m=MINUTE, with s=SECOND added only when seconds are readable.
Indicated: h=3 m=27
